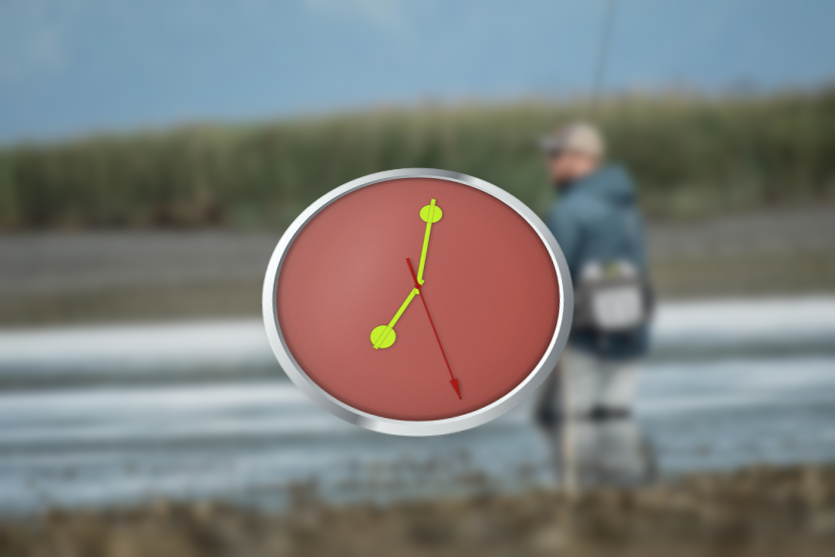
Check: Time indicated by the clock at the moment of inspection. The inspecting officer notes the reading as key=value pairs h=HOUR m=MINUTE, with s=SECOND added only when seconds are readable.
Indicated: h=7 m=1 s=27
